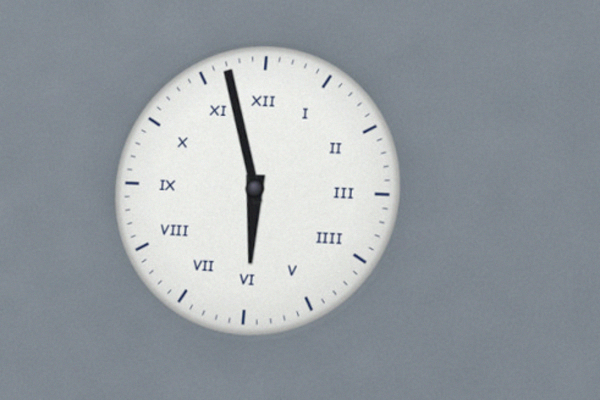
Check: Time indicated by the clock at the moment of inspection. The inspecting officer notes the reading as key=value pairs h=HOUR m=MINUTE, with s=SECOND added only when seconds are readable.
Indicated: h=5 m=57
